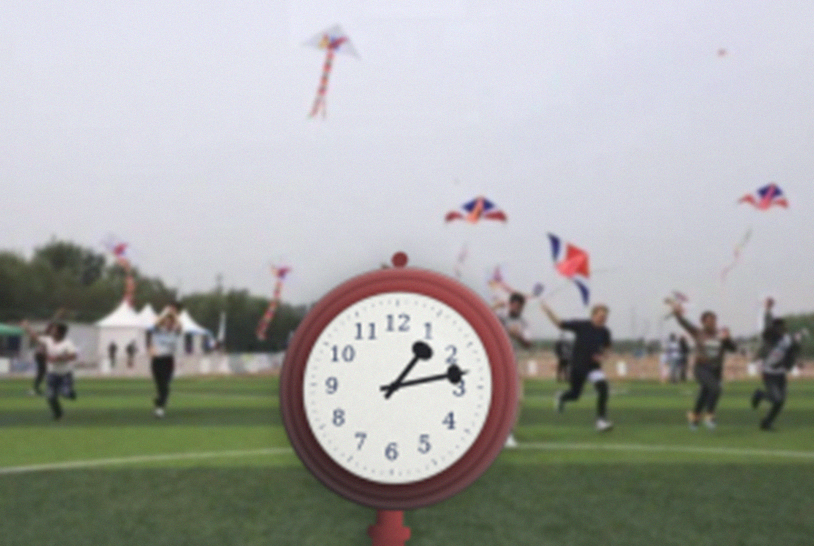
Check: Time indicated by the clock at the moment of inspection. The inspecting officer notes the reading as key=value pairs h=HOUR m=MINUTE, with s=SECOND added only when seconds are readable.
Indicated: h=1 m=13
